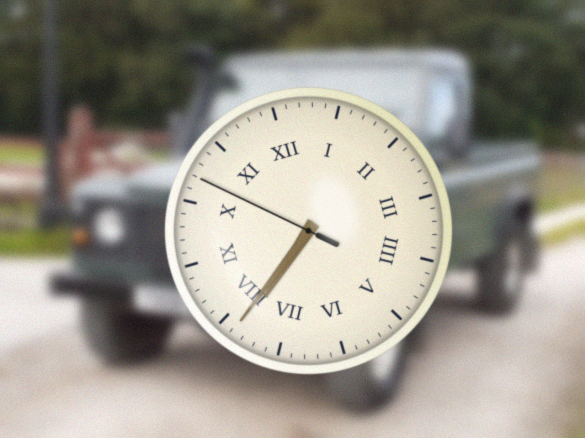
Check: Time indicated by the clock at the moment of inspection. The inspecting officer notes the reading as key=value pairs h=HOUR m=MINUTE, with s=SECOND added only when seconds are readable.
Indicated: h=7 m=38 s=52
